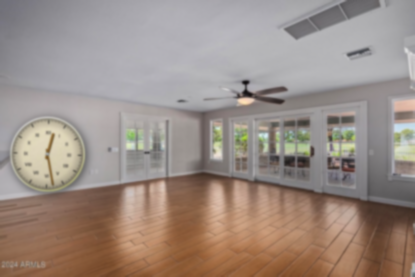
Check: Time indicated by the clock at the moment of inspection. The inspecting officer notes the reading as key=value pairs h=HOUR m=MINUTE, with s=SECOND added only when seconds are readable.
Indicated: h=12 m=28
